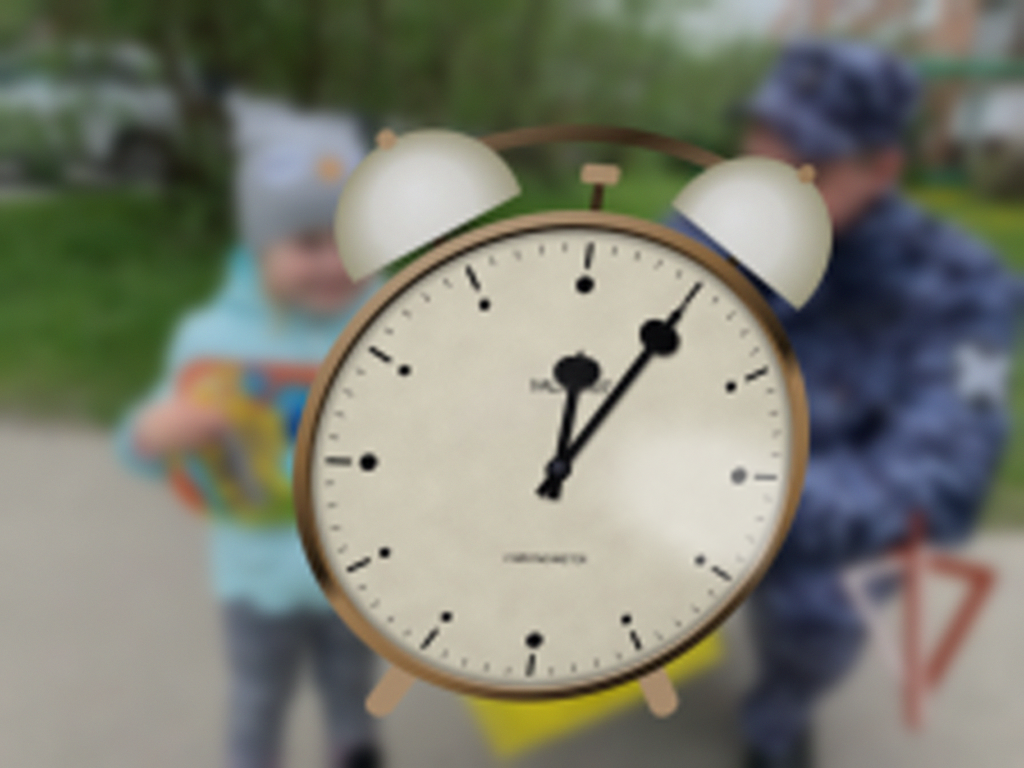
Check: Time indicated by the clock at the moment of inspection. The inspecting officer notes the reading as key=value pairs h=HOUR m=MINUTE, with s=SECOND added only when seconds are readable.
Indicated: h=12 m=5
